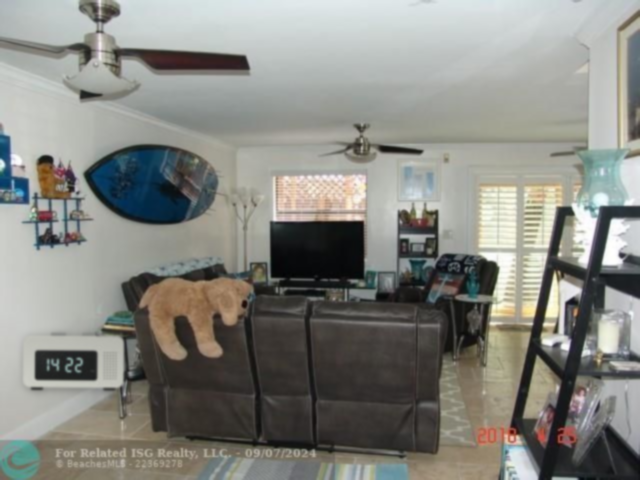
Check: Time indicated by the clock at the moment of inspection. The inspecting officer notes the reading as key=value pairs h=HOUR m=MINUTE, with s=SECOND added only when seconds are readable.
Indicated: h=14 m=22
